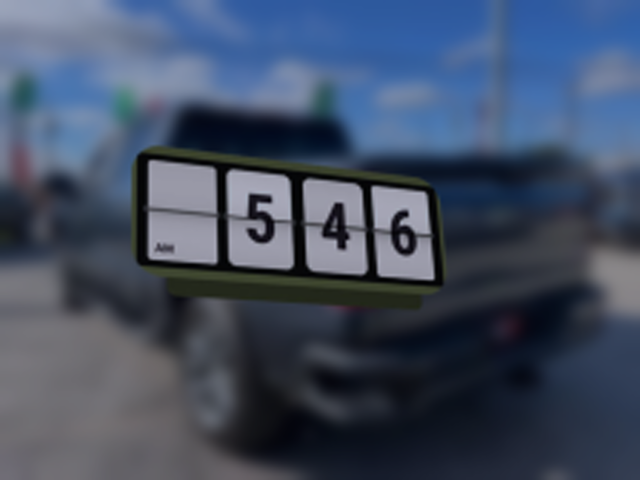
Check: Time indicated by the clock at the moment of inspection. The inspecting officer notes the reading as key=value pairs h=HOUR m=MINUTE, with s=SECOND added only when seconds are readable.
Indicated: h=5 m=46
